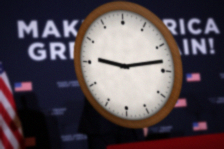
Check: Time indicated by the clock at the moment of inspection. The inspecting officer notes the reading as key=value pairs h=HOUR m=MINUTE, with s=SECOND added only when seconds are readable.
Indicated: h=9 m=13
